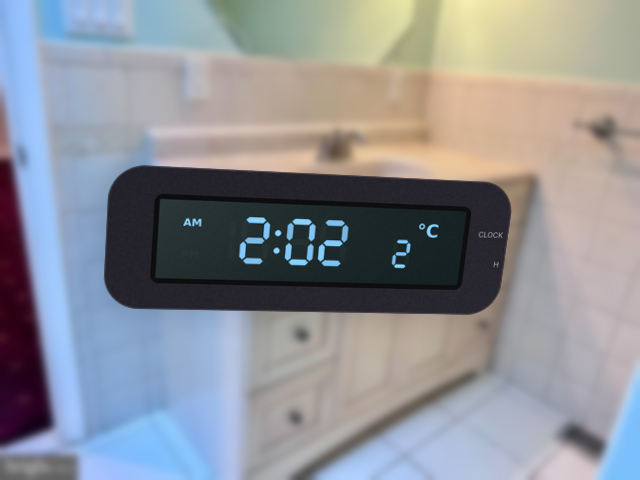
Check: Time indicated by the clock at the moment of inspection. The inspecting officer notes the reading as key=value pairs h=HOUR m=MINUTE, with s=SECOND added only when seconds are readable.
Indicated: h=2 m=2
